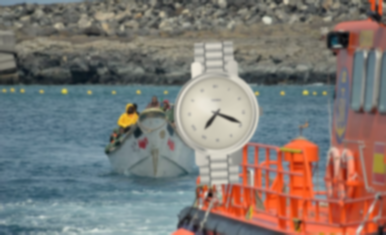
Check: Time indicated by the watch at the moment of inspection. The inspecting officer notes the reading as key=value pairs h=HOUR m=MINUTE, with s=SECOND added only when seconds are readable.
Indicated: h=7 m=19
